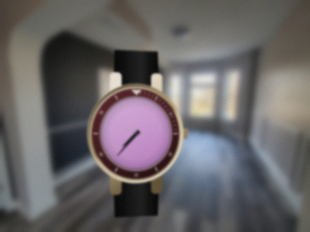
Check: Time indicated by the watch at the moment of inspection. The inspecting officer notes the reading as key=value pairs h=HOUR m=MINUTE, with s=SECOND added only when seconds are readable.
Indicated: h=7 m=37
